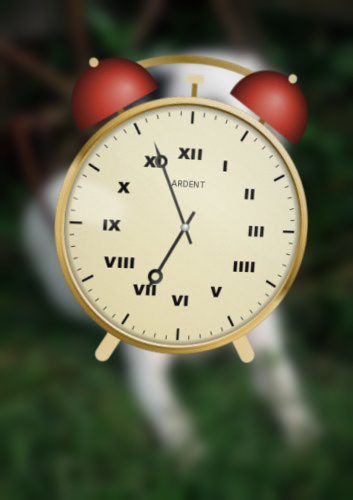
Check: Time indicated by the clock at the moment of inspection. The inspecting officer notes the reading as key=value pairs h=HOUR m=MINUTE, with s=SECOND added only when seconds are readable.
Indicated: h=6 m=56
